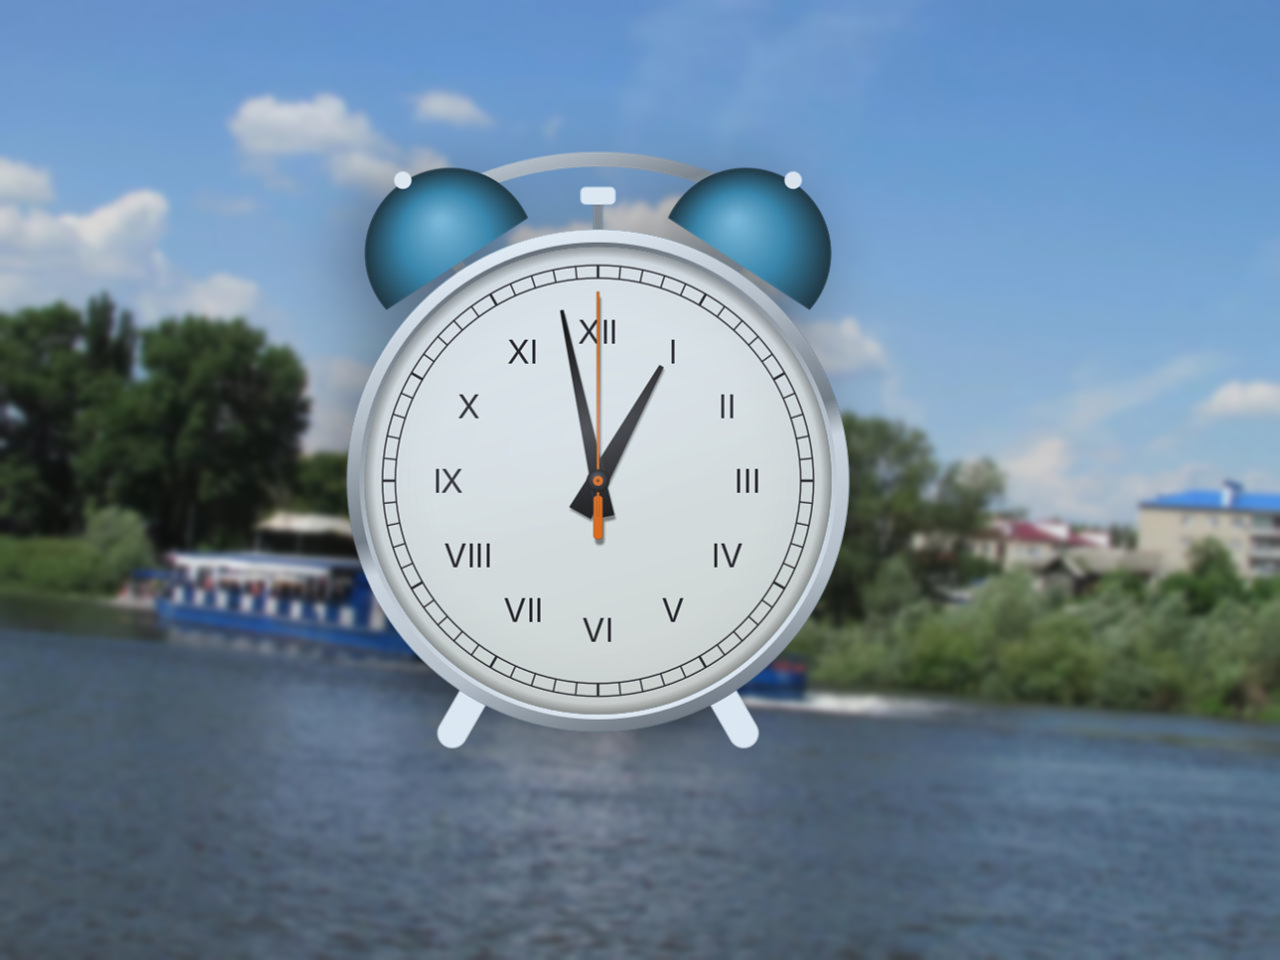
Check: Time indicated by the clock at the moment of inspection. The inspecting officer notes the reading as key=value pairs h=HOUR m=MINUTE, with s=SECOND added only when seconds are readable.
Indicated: h=12 m=58 s=0
